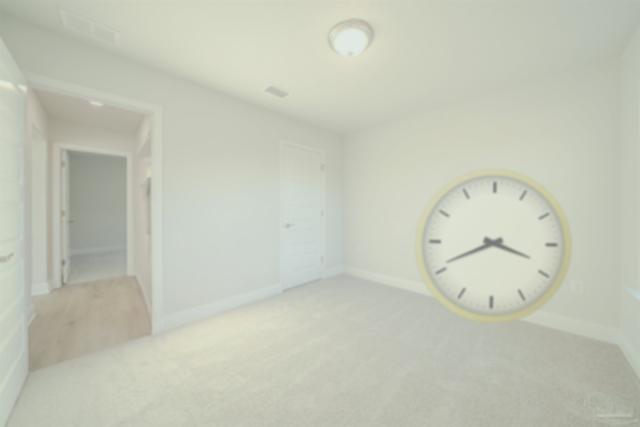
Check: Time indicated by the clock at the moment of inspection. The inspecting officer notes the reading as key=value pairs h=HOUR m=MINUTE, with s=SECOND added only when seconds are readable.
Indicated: h=3 m=41
